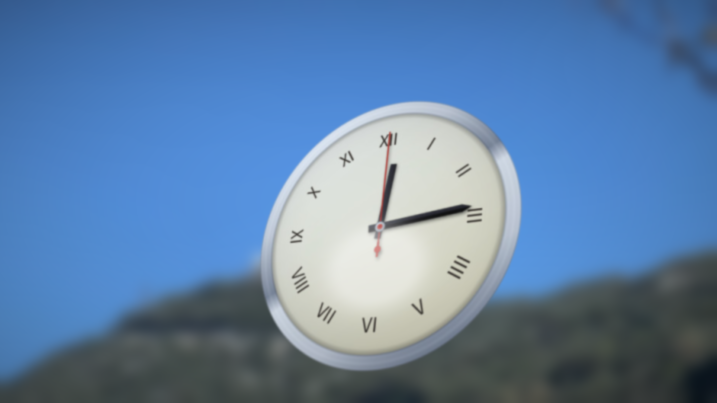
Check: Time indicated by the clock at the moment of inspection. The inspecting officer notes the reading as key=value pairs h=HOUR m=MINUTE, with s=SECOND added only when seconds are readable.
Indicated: h=12 m=14 s=0
